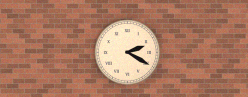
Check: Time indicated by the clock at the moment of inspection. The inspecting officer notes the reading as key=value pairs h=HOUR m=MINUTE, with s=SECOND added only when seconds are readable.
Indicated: h=2 m=20
